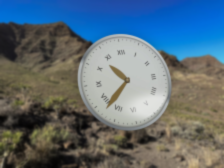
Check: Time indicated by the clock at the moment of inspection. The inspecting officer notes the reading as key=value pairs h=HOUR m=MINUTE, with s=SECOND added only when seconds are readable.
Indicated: h=10 m=38
